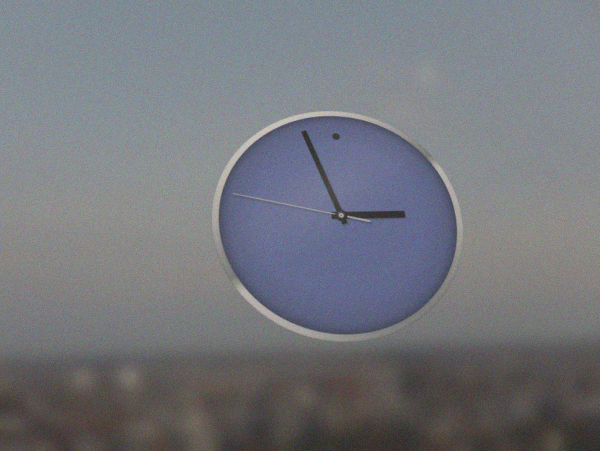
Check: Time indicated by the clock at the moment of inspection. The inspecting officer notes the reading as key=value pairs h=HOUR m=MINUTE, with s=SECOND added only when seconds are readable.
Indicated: h=2 m=56 s=47
